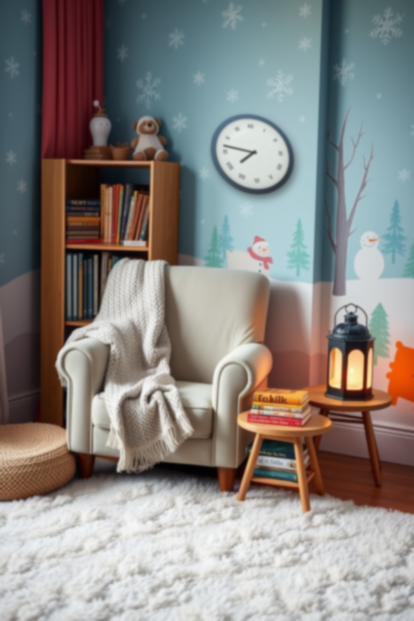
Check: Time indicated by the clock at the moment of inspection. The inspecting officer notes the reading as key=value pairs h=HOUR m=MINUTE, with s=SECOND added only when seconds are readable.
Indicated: h=7 m=47
